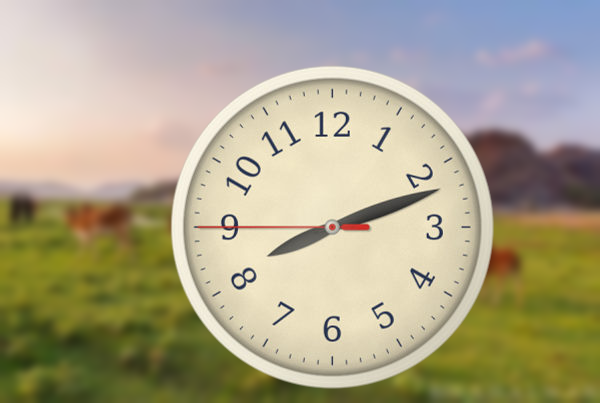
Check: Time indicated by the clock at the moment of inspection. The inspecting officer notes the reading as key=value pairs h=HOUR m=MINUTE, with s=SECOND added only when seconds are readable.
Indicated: h=8 m=11 s=45
